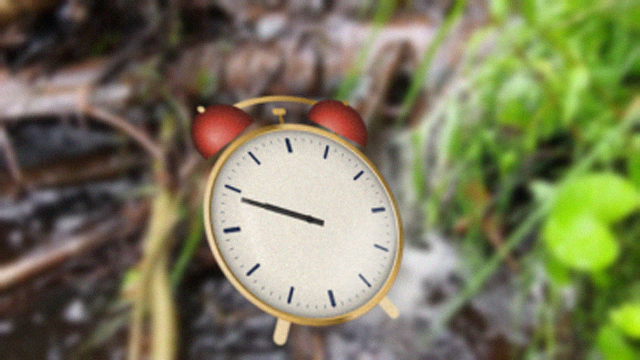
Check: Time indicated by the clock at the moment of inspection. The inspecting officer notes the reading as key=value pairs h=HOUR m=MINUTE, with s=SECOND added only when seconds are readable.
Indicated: h=9 m=49
